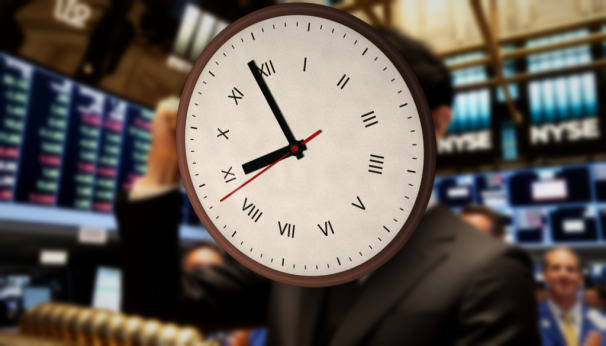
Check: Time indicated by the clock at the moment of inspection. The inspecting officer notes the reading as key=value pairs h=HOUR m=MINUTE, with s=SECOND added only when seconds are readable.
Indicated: h=8 m=58 s=43
